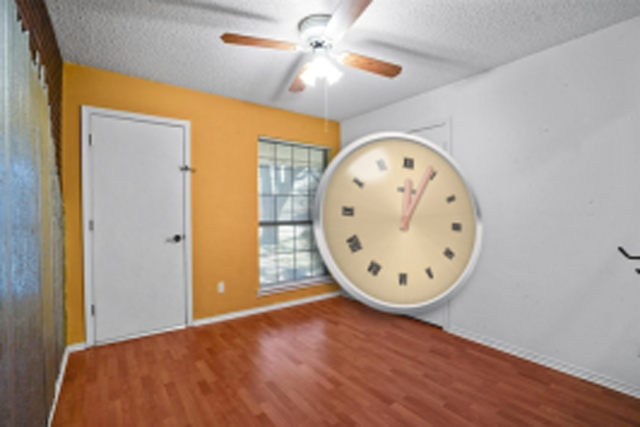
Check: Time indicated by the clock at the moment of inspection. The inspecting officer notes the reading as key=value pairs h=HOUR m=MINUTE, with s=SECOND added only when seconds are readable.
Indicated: h=12 m=4
